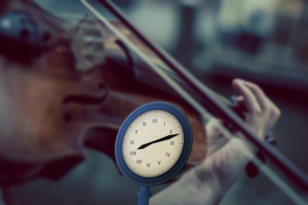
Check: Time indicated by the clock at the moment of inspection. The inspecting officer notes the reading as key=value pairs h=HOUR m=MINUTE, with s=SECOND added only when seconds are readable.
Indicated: h=8 m=12
